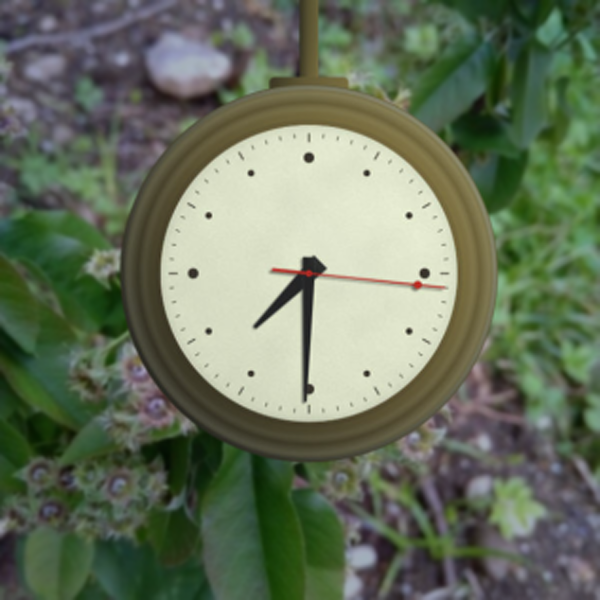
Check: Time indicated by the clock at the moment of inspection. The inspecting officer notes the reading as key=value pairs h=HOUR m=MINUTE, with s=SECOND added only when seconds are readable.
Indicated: h=7 m=30 s=16
